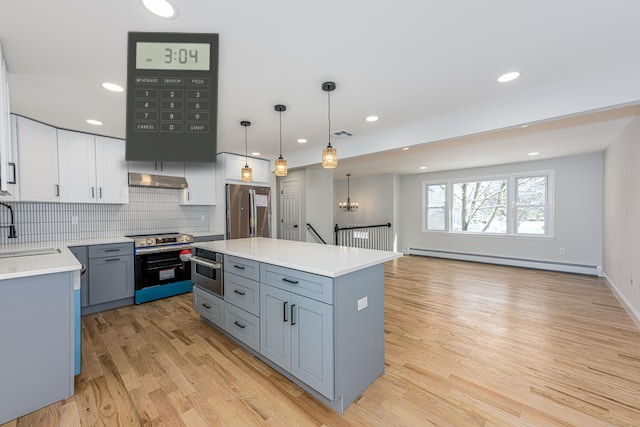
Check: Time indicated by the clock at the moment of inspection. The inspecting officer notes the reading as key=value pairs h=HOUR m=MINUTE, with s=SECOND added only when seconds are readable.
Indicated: h=3 m=4
